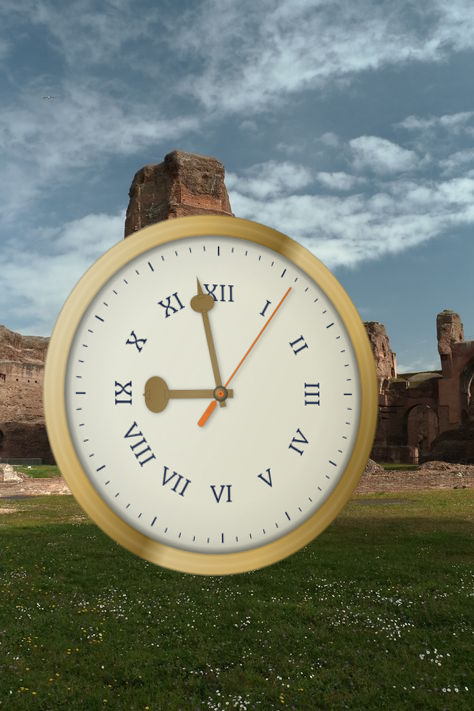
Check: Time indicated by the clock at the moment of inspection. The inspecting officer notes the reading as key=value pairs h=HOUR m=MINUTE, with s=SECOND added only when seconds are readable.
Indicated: h=8 m=58 s=6
